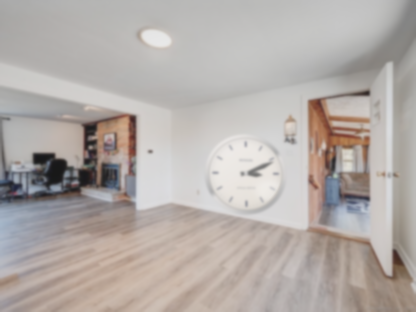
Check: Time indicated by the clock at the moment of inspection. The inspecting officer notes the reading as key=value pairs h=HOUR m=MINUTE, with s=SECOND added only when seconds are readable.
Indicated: h=3 m=11
